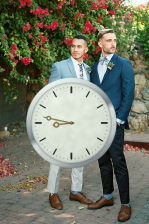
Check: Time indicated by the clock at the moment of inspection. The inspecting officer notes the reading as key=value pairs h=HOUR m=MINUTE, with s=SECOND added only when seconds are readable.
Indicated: h=8 m=47
